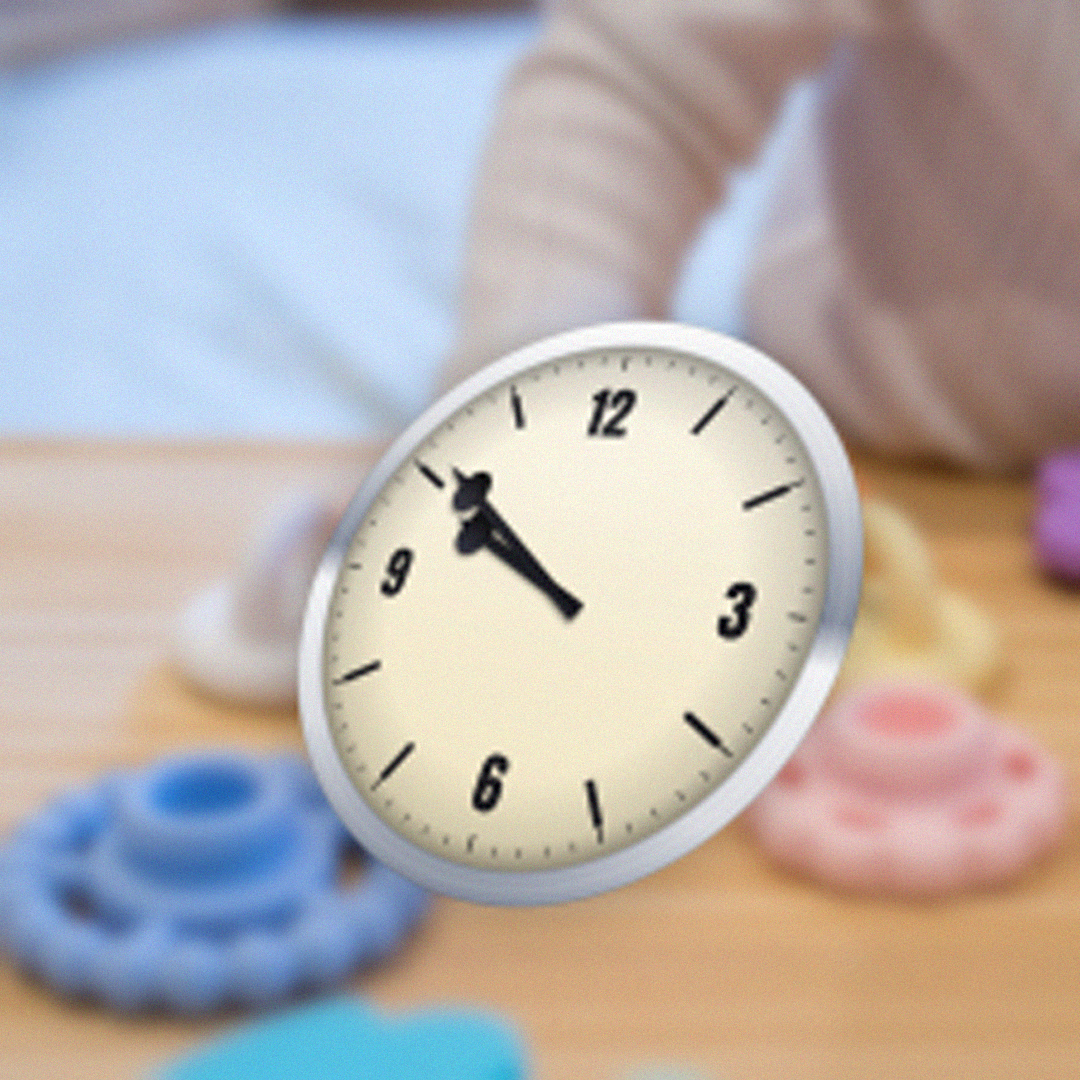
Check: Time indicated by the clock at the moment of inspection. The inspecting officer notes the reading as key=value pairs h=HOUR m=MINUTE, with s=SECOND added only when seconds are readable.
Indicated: h=9 m=51
